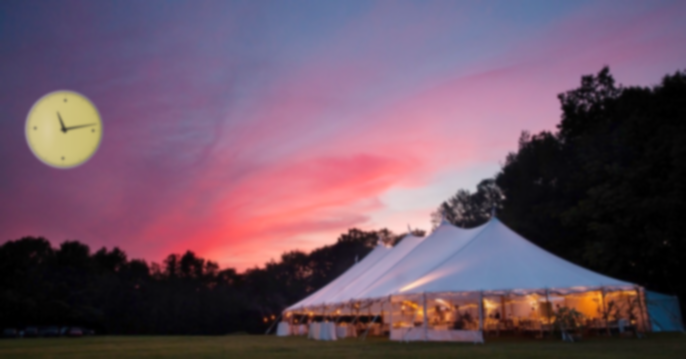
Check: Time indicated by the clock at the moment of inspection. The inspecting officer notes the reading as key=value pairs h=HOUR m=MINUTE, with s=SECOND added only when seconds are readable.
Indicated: h=11 m=13
